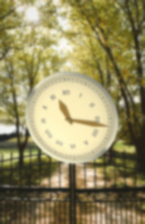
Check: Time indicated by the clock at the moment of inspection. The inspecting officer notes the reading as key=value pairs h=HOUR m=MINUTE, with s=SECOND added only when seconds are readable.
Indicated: h=11 m=17
